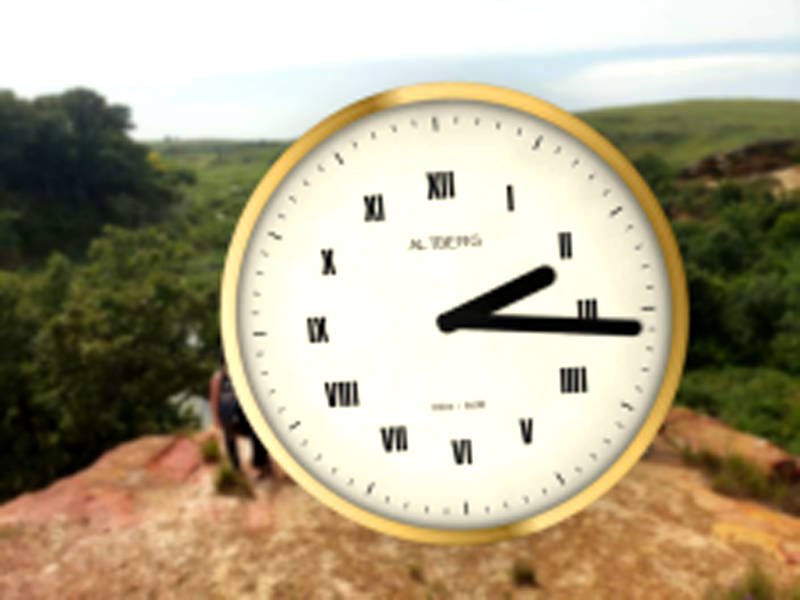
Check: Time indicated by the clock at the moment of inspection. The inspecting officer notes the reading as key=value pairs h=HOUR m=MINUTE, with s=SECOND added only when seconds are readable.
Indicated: h=2 m=16
